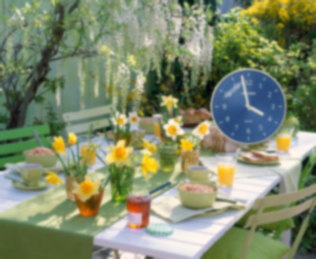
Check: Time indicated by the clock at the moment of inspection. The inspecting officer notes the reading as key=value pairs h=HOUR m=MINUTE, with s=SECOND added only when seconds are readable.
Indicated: h=3 m=58
